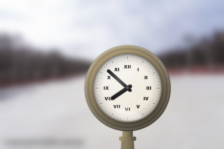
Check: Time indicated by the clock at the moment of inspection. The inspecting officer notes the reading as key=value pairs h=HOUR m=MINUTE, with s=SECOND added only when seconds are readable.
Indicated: h=7 m=52
